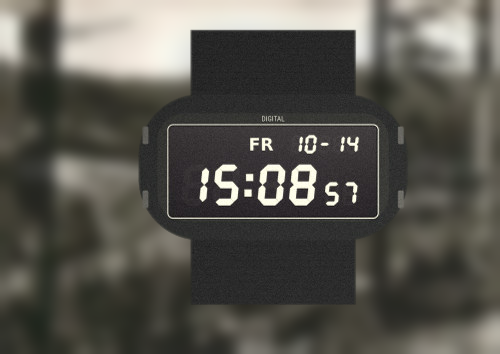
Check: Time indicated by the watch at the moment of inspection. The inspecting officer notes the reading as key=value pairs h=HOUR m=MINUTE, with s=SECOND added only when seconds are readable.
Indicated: h=15 m=8 s=57
